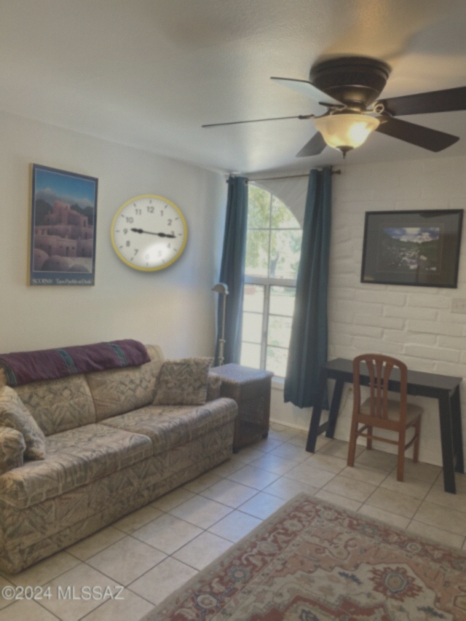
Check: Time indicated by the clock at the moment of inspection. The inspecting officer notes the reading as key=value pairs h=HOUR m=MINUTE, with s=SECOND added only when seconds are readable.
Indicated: h=9 m=16
